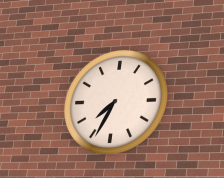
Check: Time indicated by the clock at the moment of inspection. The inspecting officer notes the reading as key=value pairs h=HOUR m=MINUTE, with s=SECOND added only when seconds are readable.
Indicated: h=7 m=34
